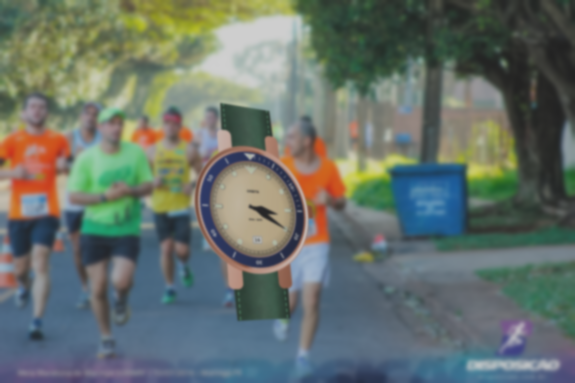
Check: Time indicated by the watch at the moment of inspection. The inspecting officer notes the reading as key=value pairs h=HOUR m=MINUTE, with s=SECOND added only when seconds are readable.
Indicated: h=3 m=20
